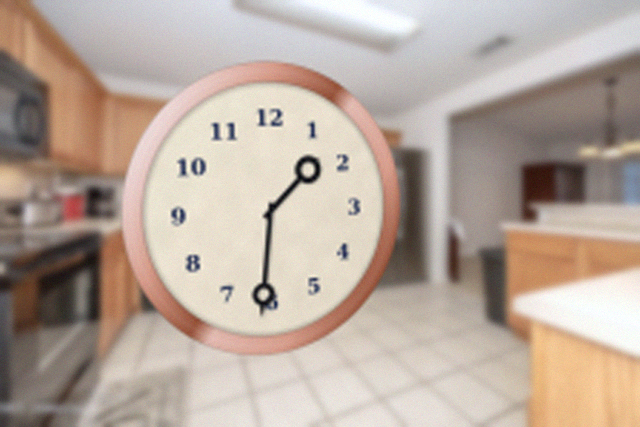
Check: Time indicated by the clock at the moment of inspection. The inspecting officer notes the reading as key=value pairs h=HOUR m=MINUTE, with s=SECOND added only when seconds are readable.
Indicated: h=1 m=31
